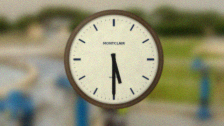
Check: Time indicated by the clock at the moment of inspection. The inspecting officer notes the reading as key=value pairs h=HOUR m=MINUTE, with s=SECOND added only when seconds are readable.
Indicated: h=5 m=30
